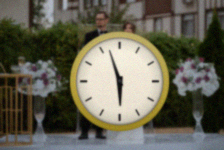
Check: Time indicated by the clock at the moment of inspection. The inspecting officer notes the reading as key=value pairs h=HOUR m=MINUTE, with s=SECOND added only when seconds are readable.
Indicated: h=5 m=57
